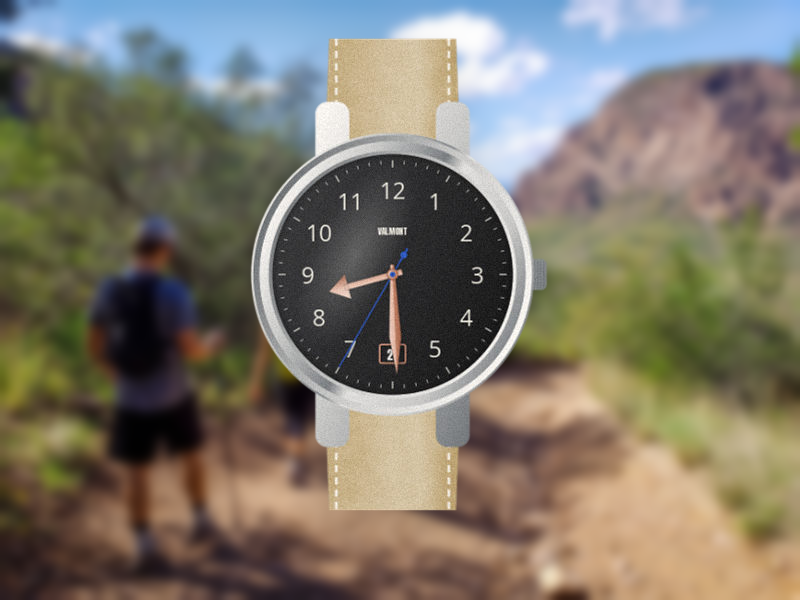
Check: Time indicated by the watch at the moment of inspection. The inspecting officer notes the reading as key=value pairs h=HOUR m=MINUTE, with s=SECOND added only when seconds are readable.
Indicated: h=8 m=29 s=35
